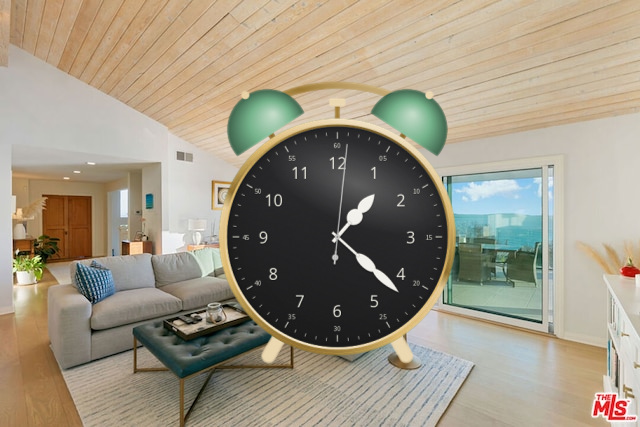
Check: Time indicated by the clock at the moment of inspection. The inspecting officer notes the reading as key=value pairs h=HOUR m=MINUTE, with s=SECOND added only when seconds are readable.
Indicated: h=1 m=22 s=1
